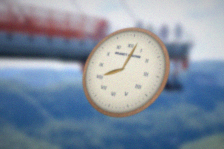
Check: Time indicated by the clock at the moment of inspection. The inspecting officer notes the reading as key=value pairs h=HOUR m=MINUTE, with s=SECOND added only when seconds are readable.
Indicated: h=8 m=2
